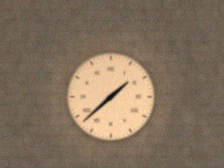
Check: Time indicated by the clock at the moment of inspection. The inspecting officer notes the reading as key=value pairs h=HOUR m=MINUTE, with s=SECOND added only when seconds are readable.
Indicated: h=1 m=38
